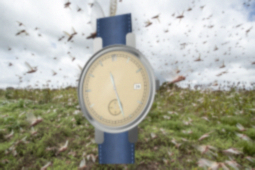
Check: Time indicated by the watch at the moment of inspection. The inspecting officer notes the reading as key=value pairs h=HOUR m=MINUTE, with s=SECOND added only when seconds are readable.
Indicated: h=11 m=27
